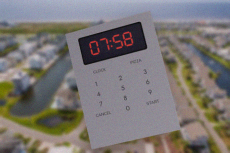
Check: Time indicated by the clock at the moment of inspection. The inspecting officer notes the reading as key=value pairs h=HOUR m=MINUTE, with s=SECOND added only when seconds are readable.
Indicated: h=7 m=58
